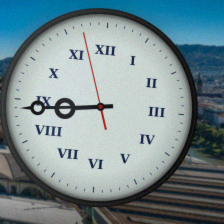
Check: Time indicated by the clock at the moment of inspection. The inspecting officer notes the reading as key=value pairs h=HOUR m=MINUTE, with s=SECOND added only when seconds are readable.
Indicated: h=8 m=43 s=57
